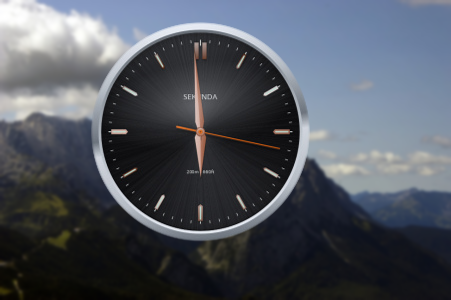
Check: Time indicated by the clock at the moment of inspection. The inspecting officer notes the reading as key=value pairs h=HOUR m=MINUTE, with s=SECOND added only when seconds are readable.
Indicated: h=5 m=59 s=17
